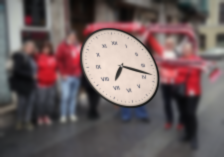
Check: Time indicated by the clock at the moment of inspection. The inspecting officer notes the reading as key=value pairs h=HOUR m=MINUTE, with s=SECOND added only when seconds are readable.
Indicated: h=7 m=18
